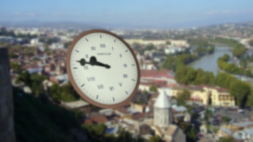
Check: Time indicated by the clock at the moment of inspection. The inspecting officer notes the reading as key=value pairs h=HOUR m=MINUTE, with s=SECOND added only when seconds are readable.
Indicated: h=9 m=47
